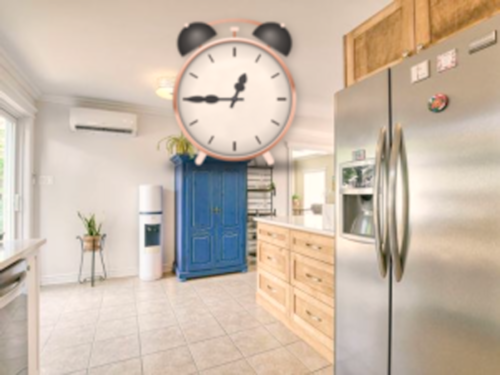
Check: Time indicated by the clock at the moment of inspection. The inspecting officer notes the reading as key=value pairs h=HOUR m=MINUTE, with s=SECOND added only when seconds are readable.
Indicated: h=12 m=45
